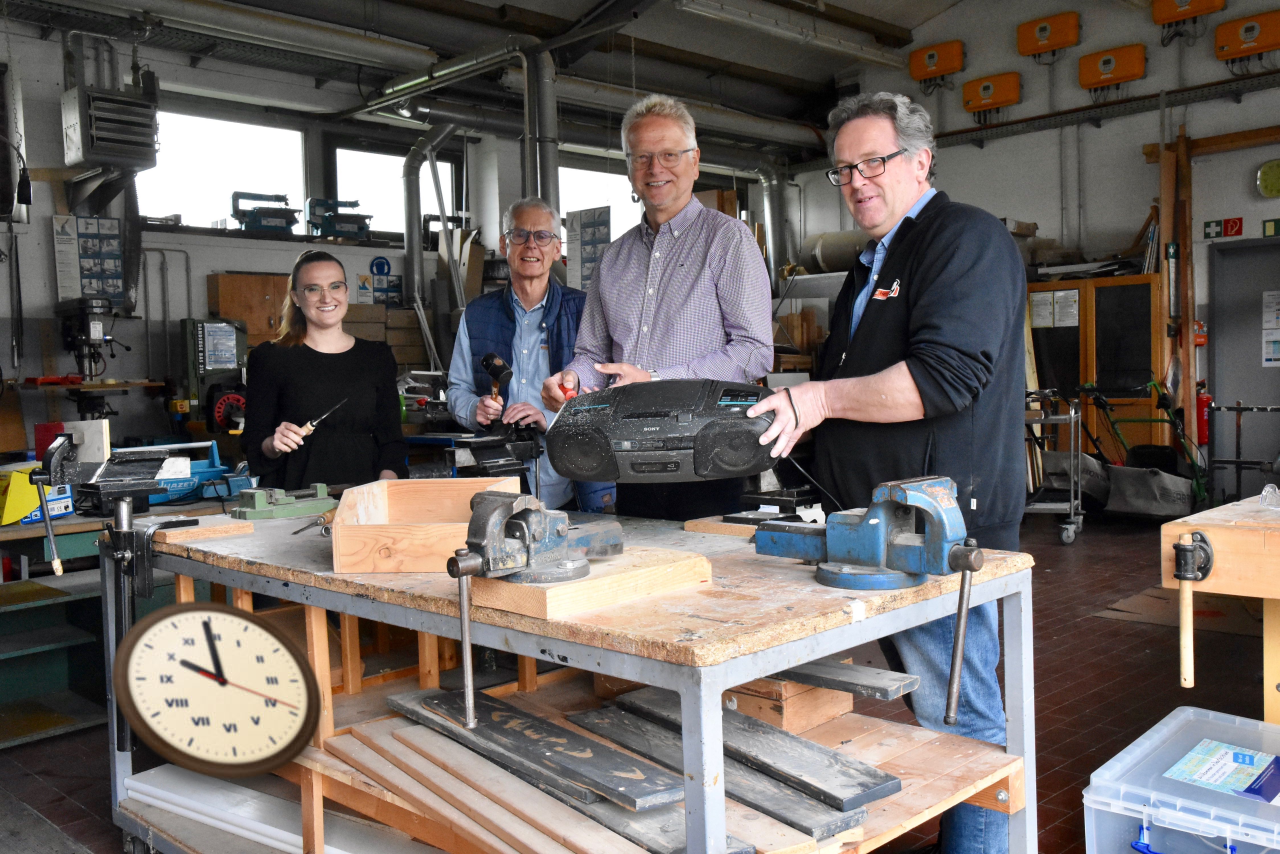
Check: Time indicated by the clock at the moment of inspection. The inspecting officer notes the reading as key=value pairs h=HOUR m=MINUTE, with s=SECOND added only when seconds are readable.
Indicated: h=9 m=59 s=19
